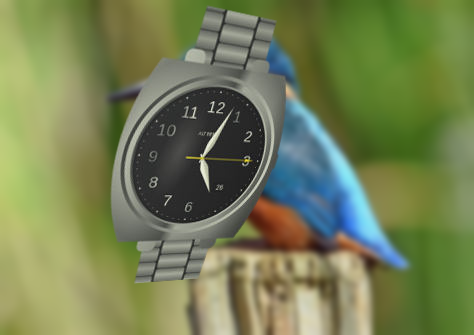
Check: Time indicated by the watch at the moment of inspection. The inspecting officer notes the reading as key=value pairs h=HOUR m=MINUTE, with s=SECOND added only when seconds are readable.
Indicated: h=5 m=3 s=15
